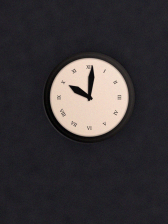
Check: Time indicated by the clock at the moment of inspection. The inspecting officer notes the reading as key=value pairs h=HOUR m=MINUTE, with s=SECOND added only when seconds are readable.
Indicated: h=10 m=1
